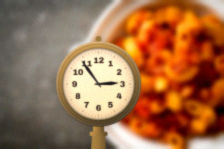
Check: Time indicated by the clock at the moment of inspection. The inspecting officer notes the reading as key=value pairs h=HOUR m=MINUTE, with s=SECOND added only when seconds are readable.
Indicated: h=2 m=54
